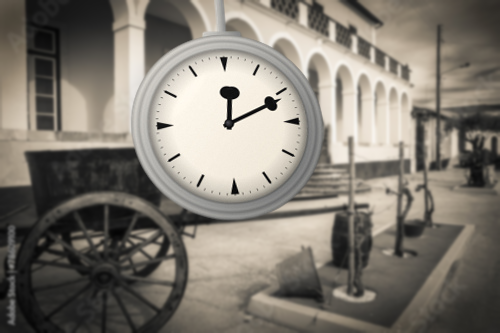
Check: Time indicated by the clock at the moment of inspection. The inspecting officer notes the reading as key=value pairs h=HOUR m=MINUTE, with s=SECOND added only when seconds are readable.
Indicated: h=12 m=11
